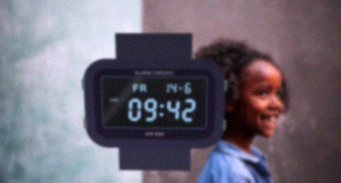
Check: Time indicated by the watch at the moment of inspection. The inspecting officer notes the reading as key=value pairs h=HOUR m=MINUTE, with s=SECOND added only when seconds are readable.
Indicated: h=9 m=42
